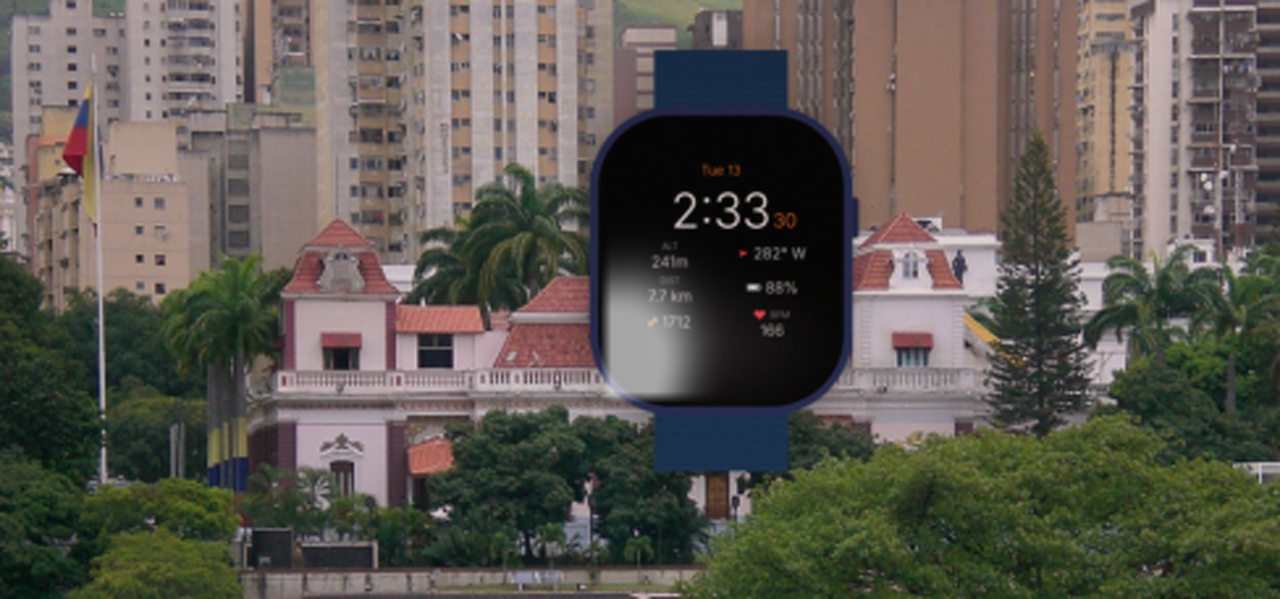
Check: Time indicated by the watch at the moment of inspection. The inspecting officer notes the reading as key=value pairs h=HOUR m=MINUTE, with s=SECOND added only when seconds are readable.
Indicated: h=2 m=33
